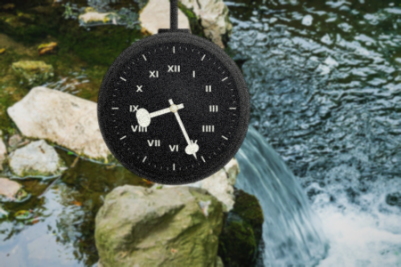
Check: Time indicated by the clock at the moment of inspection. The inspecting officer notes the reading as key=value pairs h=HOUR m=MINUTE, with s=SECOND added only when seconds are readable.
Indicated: h=8 m=26
